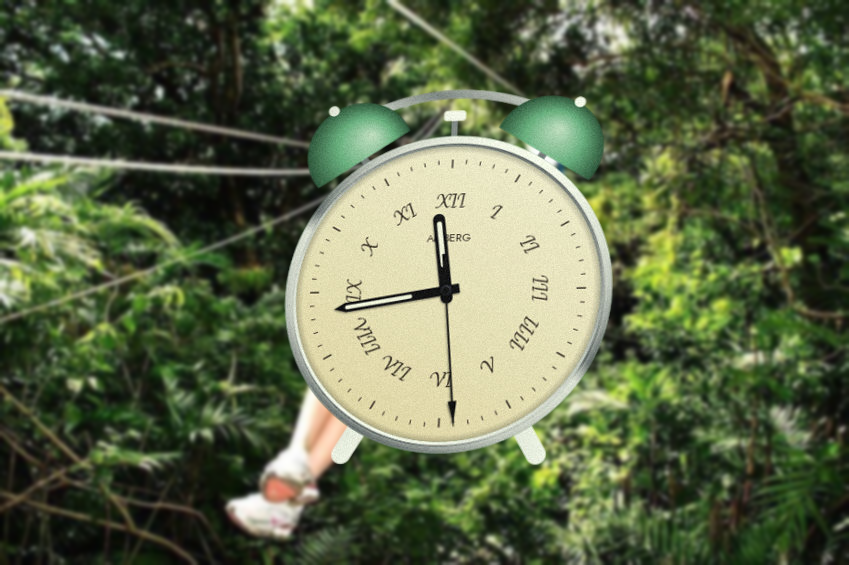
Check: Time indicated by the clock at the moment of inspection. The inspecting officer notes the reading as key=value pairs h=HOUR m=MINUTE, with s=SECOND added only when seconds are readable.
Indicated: h=11 m=43 s=29
